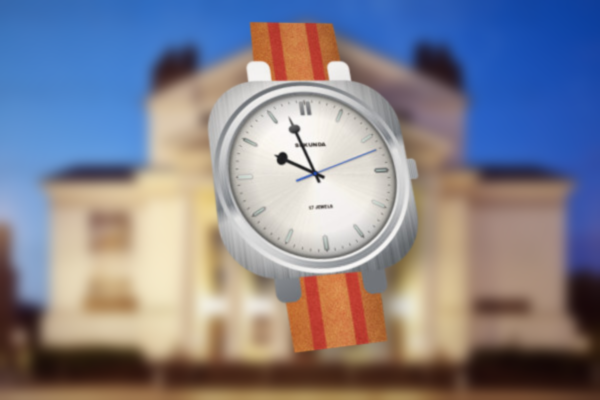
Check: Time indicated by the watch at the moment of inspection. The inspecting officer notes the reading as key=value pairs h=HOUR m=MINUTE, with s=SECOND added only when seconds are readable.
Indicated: h=9 m=57 s=12
